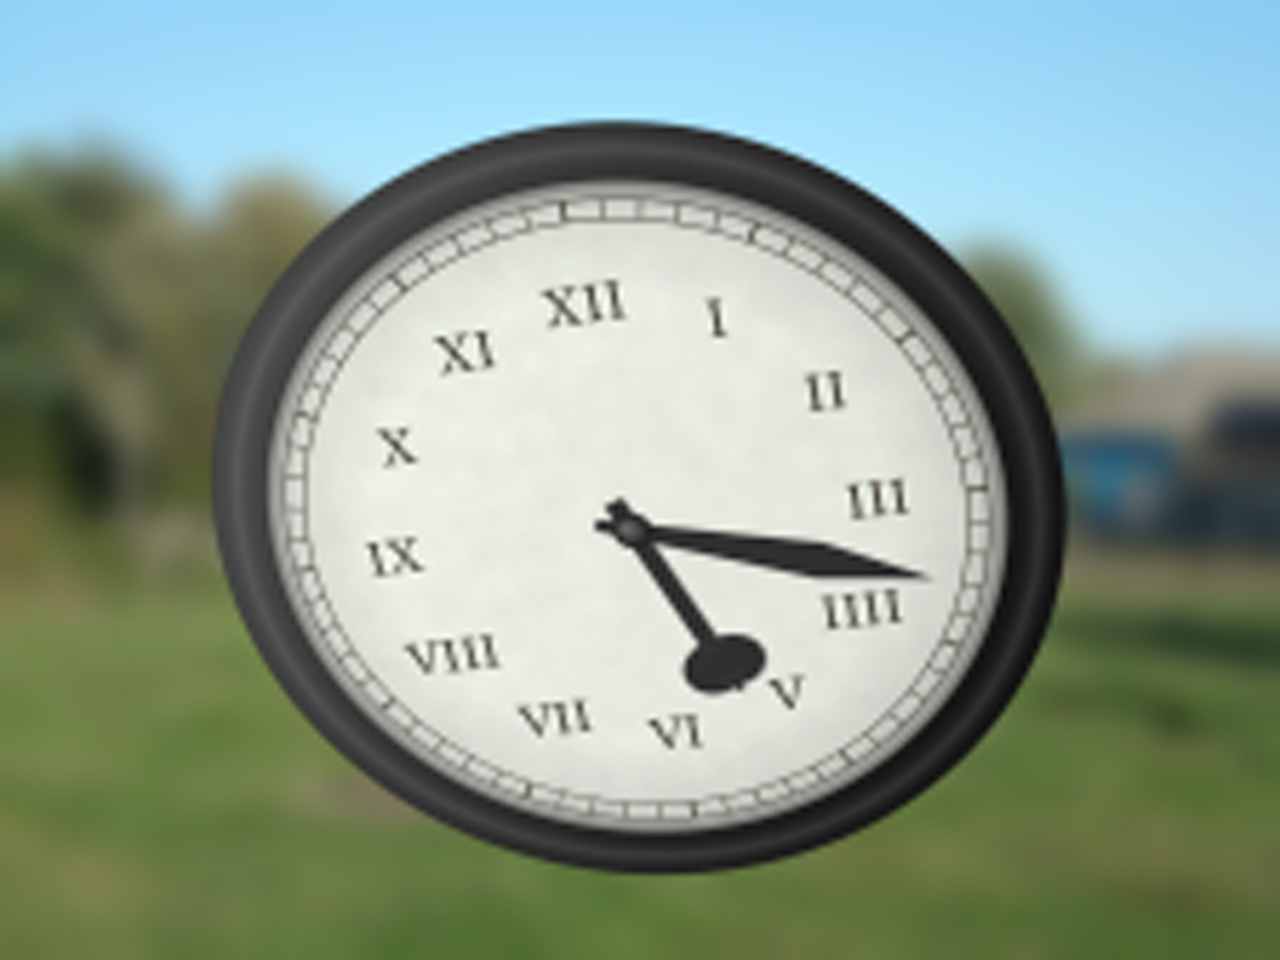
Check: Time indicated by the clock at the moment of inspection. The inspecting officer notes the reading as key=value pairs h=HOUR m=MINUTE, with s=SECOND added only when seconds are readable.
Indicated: h=5 m=18
